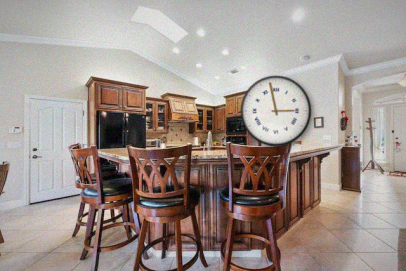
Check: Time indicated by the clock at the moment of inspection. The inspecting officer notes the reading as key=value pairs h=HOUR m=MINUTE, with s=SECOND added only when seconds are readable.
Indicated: h=2 m=58
